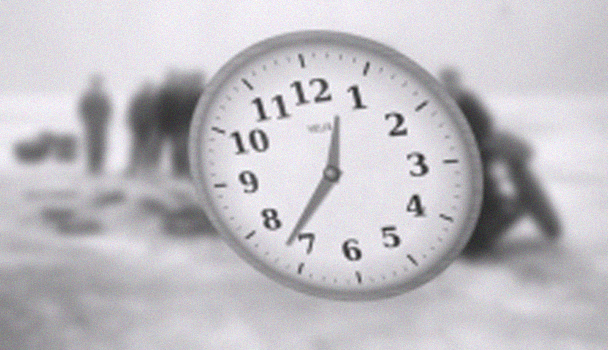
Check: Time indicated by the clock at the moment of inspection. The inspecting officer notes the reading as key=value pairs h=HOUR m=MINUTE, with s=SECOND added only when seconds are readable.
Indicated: h=12 m=37
